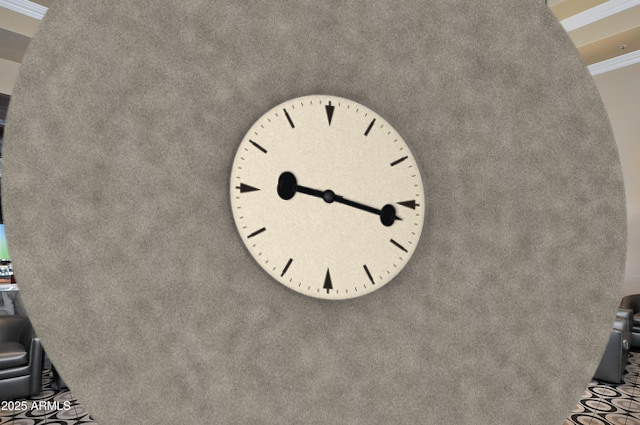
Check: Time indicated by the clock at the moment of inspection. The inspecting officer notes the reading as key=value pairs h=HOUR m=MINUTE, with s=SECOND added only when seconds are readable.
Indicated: h=9 m=17
